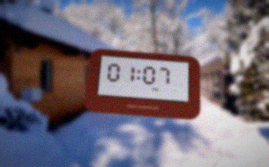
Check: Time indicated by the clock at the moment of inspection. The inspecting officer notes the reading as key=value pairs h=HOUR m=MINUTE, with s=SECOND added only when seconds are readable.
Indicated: h=1 m=7
